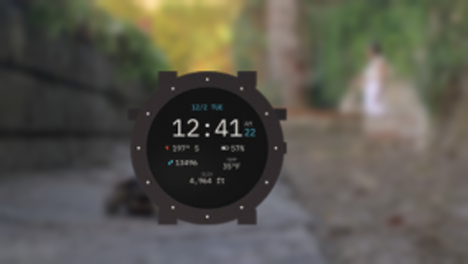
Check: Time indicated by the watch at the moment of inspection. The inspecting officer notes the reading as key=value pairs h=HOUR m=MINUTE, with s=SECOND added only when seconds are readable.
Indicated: h=12 m=41
